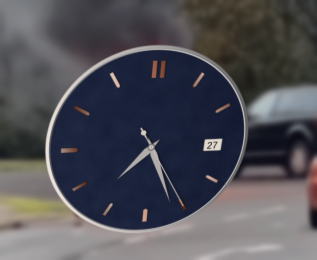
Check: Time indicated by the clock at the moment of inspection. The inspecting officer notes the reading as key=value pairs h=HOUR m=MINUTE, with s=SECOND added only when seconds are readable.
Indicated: h=7 m=26 s=25
